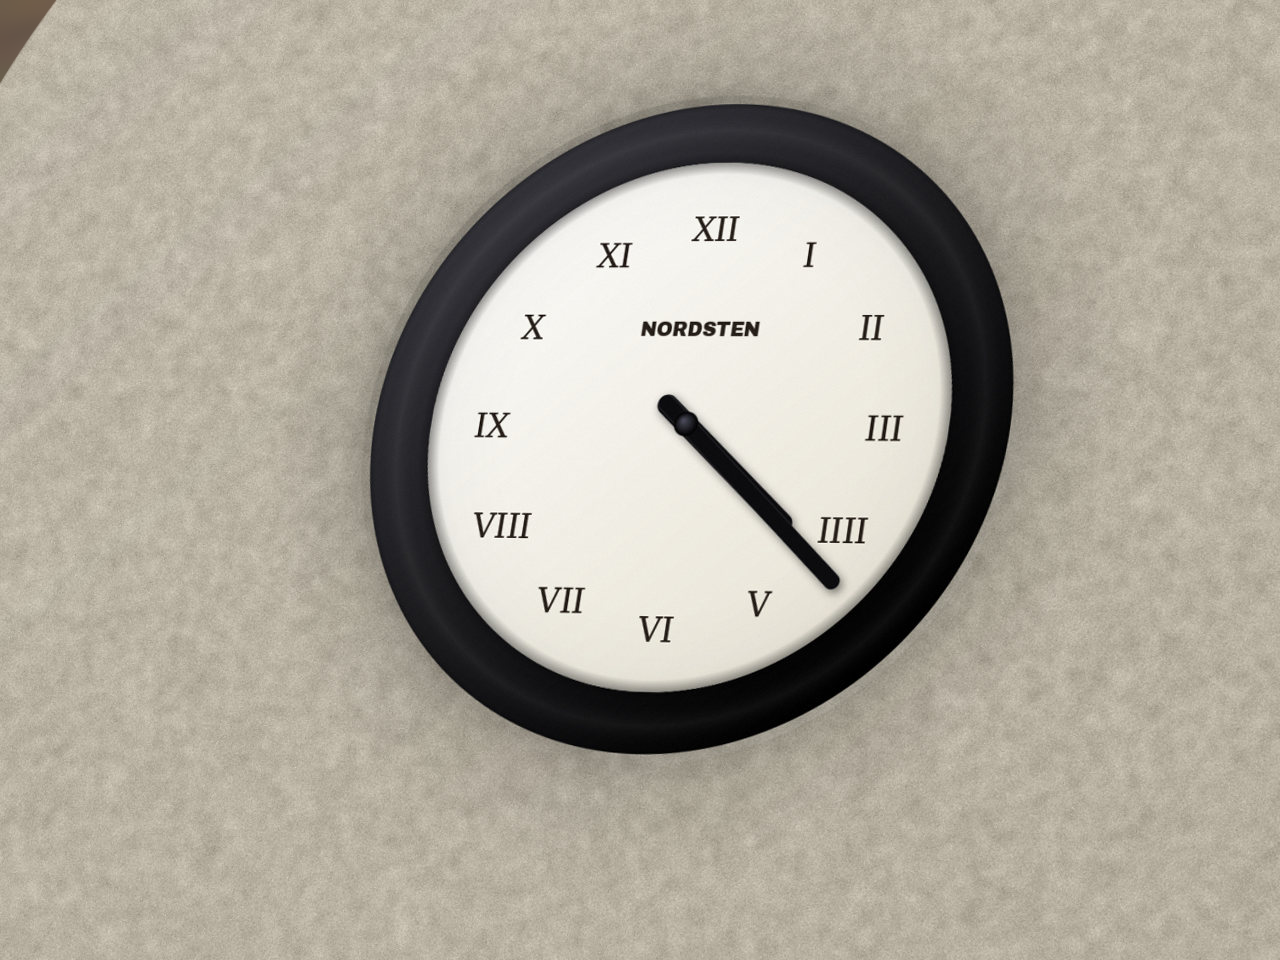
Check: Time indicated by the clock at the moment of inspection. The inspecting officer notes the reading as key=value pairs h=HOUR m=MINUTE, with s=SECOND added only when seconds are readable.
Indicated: h=4 m=22
